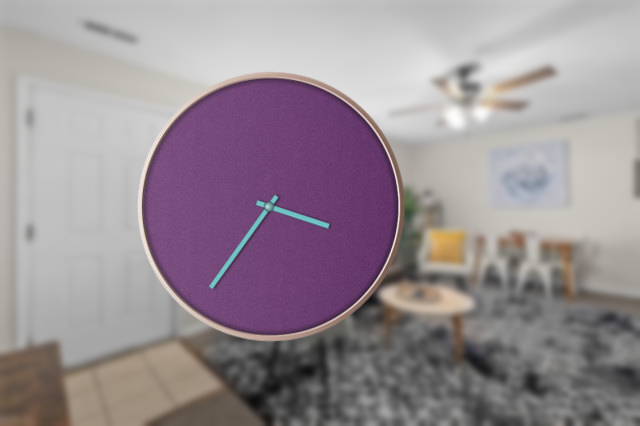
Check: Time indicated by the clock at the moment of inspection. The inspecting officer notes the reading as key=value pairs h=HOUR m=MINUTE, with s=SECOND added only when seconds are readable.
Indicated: h=3 m=36
